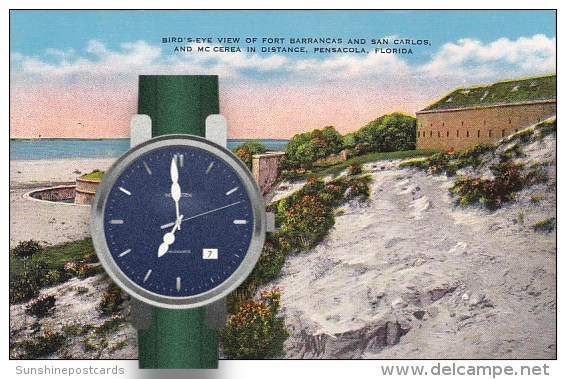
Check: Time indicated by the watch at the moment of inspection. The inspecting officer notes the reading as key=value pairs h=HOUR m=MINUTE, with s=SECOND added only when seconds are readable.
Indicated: h=6 m=59 s=12
